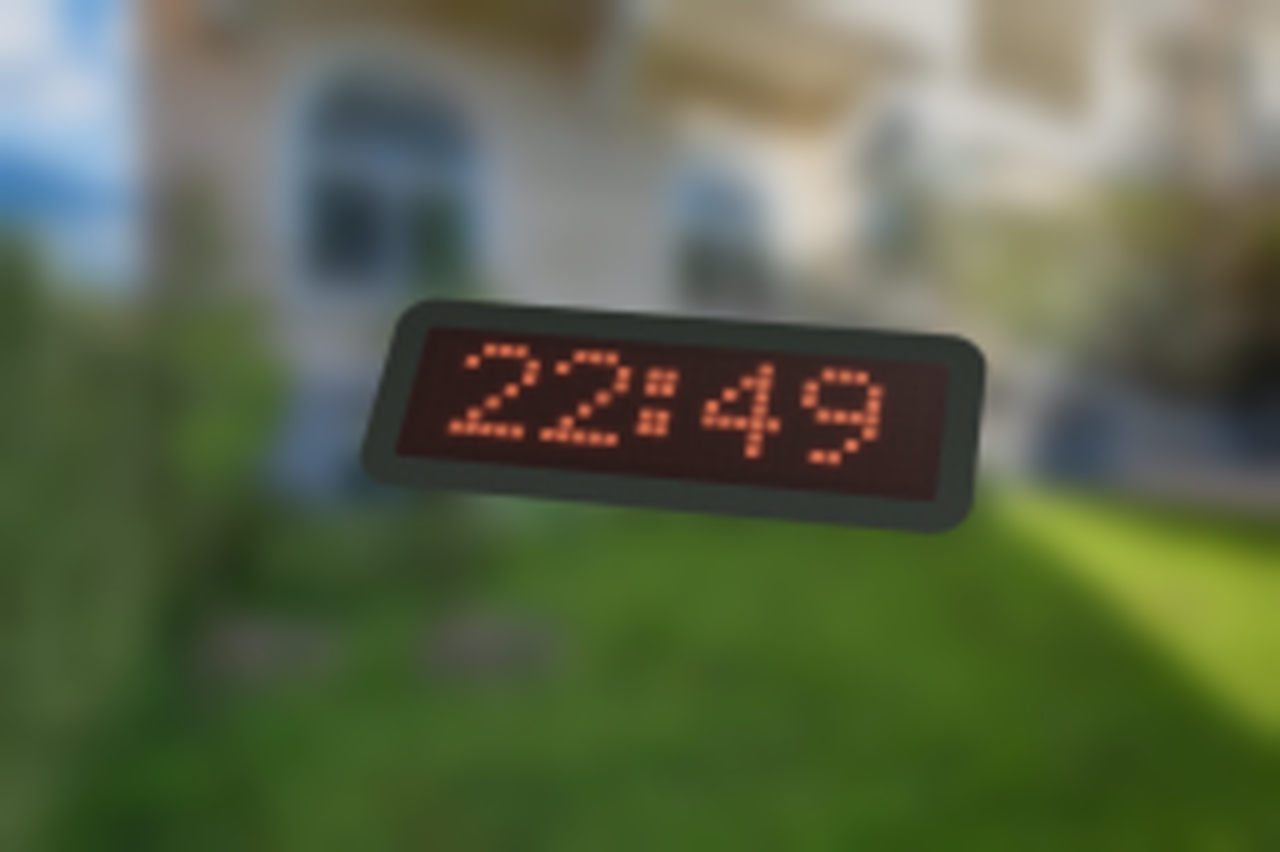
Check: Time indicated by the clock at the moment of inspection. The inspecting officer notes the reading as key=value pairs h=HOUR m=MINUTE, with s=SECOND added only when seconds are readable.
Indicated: h=22 m=49
